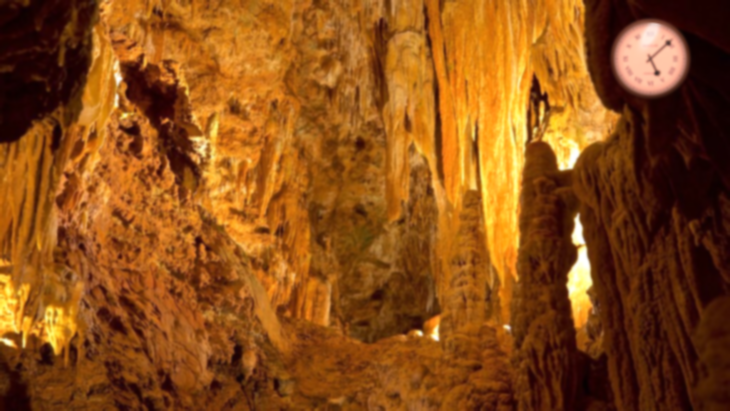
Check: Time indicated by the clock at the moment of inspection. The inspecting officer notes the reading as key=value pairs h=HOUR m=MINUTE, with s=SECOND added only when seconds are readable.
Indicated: h=5 m=8
